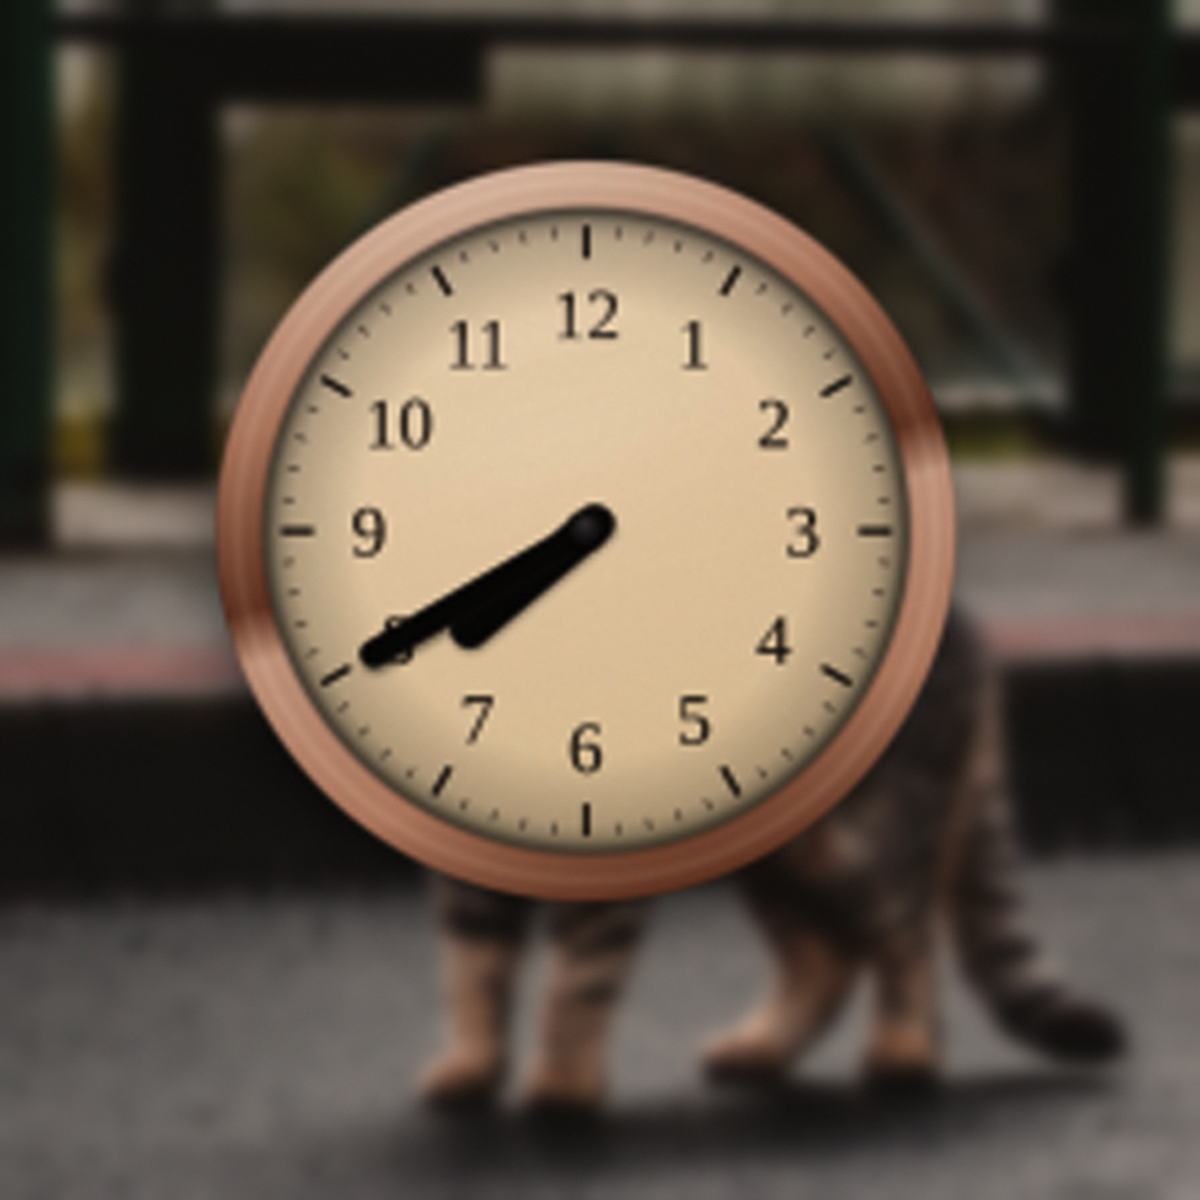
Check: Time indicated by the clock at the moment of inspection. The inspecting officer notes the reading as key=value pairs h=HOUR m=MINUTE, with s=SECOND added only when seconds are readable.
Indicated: h=7 m=40
